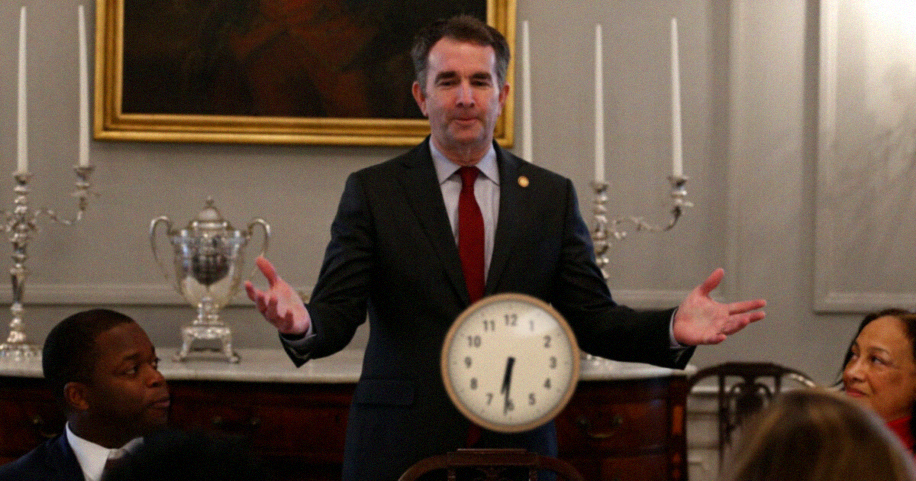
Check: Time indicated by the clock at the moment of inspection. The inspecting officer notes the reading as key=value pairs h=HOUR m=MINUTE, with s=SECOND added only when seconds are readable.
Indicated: h=6 m=31
